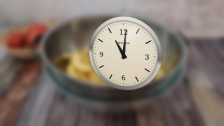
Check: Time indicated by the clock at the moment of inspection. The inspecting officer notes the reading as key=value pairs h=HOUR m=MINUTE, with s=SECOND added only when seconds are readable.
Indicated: h=11 m=1
